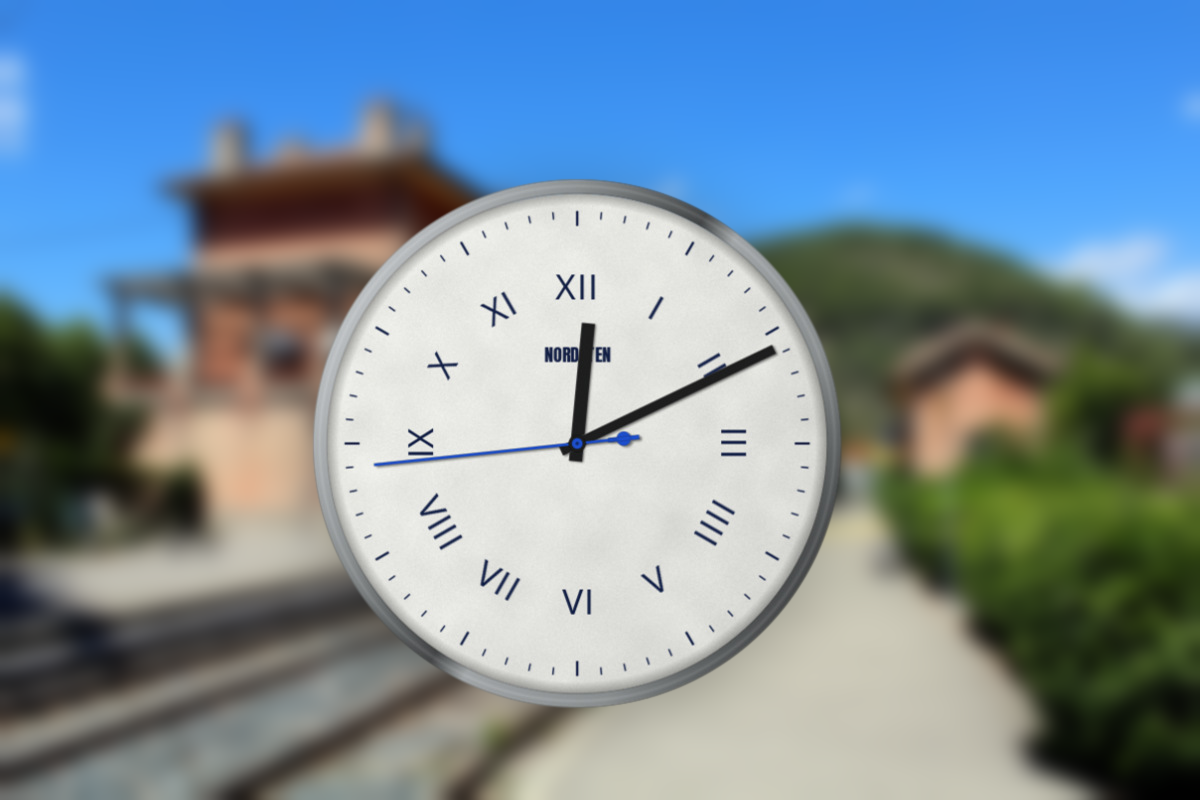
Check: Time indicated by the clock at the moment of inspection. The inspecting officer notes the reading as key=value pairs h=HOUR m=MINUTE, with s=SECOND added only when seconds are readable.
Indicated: h=12 m=10 s=44
